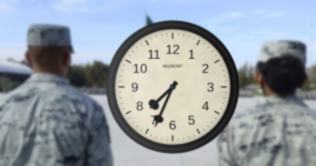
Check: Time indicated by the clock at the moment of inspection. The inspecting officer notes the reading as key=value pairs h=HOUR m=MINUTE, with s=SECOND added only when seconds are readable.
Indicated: h=7 m=34
